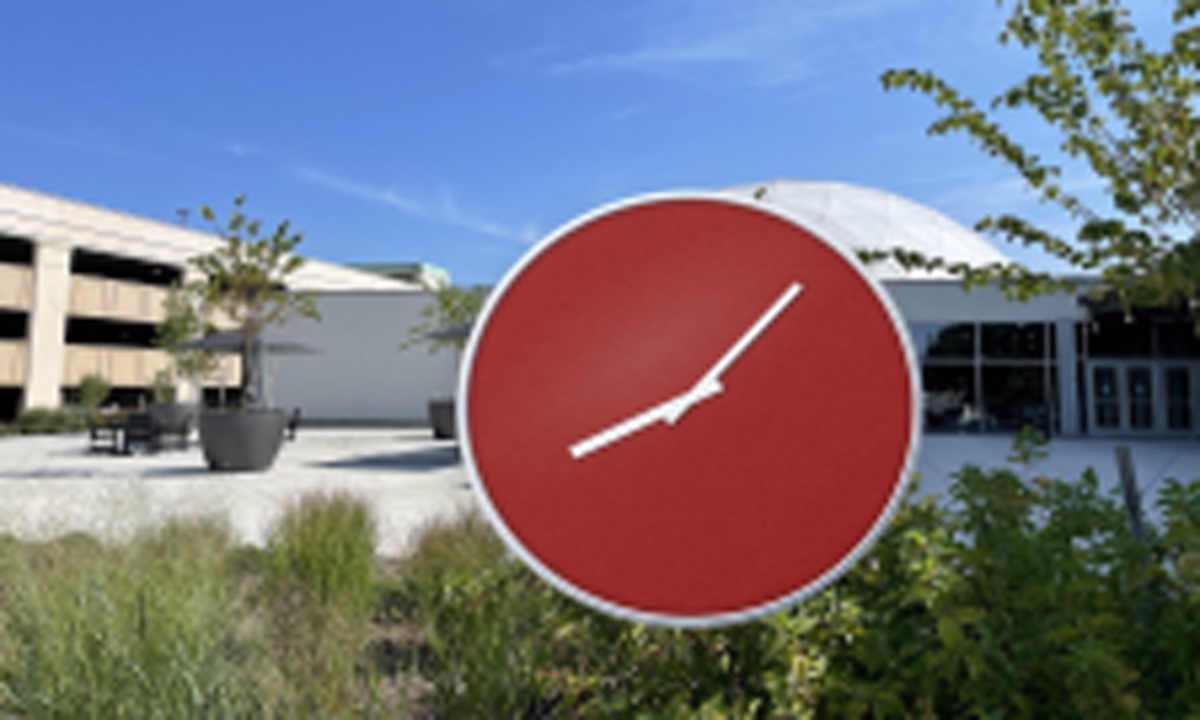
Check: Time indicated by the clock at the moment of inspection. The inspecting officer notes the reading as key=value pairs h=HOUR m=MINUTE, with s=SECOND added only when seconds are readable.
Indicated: h=8 m=7
